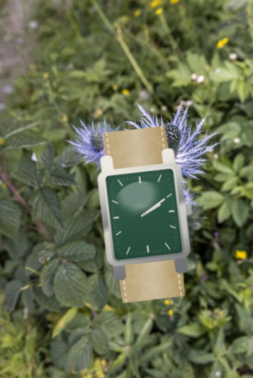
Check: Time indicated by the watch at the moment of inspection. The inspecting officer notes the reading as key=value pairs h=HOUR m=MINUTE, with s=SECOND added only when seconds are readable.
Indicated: h=2 m=10
